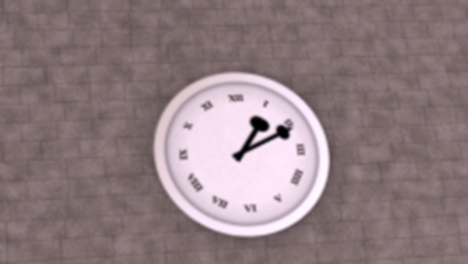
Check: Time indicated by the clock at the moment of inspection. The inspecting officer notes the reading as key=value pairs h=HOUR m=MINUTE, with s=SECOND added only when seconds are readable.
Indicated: h=1 m=11
